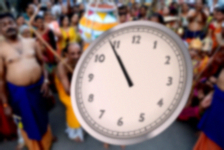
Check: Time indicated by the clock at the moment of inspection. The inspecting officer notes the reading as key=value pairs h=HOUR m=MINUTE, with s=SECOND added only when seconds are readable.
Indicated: h=10 m=54
